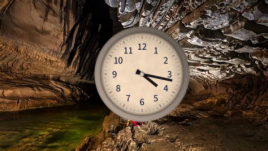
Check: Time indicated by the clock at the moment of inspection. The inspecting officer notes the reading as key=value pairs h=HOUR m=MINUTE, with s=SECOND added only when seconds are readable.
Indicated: h=4 m=17
